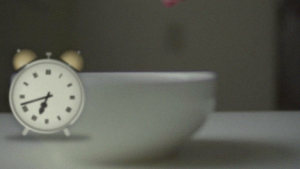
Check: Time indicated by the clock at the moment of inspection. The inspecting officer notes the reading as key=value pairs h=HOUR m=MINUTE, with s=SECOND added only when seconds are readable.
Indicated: h=6 m=42
